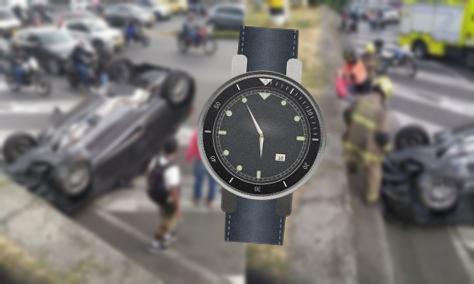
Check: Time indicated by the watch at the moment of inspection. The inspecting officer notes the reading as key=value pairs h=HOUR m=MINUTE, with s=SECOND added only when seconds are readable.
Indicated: h=5 m=55
